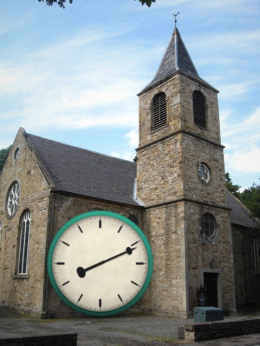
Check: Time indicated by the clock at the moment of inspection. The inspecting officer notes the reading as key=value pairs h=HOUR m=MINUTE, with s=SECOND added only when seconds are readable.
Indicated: h=8 m=11
